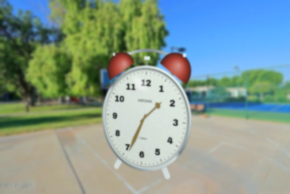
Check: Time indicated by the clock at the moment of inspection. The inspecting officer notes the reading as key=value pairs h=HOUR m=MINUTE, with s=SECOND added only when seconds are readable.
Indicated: h=1 m=34
